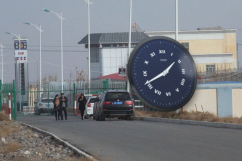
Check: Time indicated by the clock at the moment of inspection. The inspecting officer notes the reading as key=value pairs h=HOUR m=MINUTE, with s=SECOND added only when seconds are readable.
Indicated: h=1 m=41
